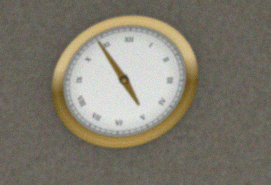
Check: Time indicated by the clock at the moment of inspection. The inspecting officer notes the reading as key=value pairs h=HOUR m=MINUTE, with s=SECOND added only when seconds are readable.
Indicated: h=4 m=54
